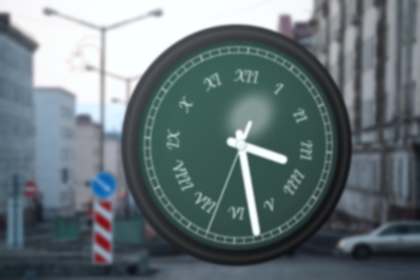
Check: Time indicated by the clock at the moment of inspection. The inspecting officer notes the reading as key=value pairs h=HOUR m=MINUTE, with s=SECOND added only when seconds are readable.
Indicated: h=3 m=27 s=33
